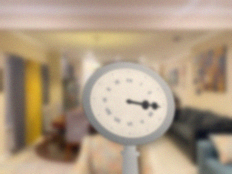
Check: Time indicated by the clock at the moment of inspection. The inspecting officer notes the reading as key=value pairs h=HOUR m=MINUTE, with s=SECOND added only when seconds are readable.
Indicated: h=3 m=16
